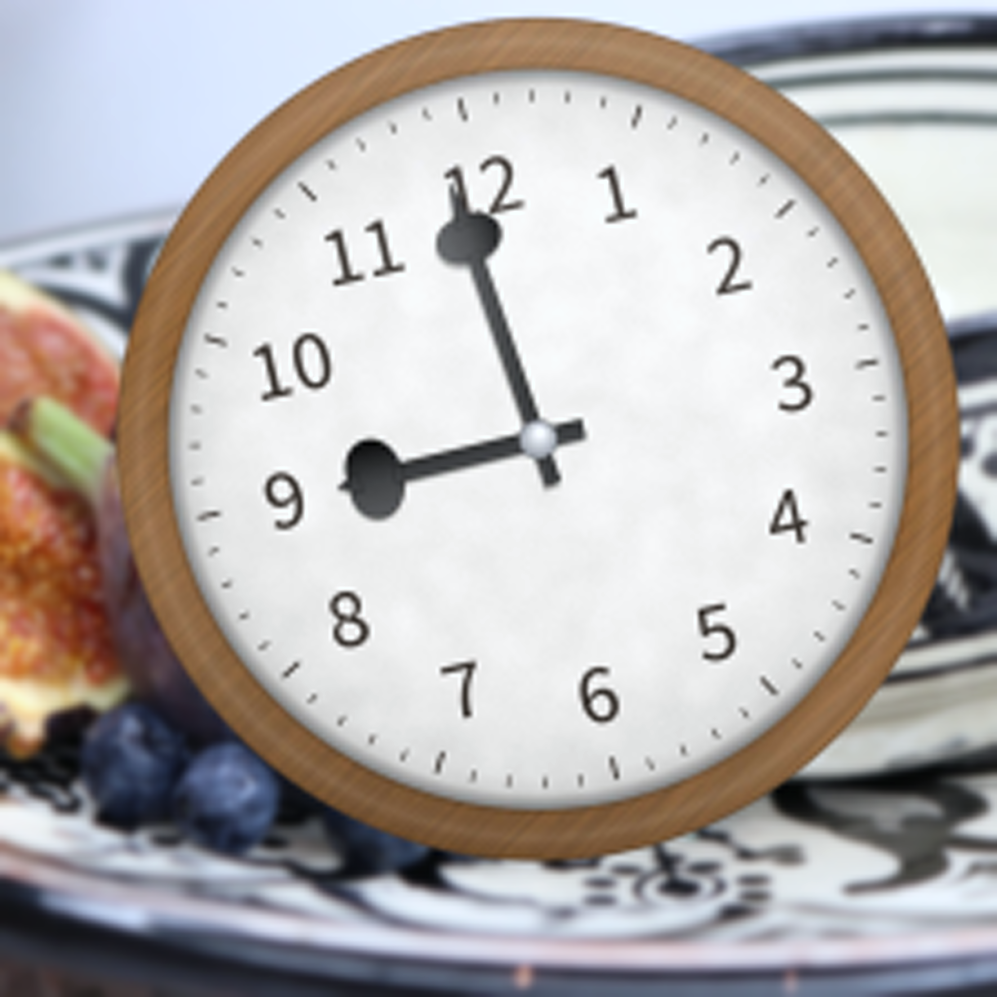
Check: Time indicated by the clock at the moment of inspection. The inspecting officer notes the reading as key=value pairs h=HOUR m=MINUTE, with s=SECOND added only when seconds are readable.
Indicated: h=8 m=59
